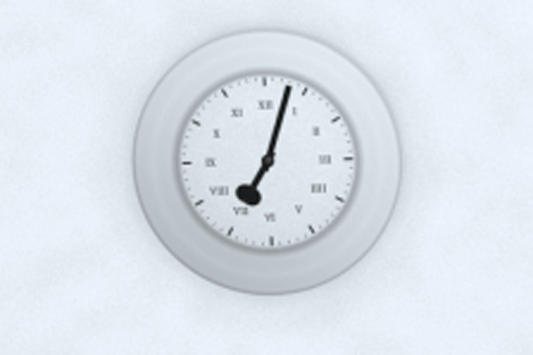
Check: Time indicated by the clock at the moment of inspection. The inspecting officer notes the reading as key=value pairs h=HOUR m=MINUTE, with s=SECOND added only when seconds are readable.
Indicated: h=7 m=3
